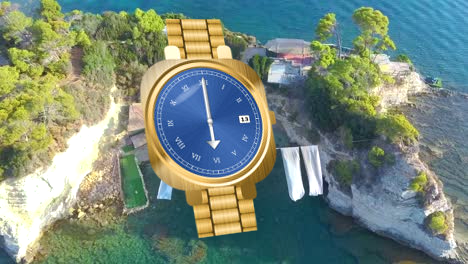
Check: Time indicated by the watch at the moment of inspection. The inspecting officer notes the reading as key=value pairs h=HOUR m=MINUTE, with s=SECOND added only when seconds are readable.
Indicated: h=6 m=0
